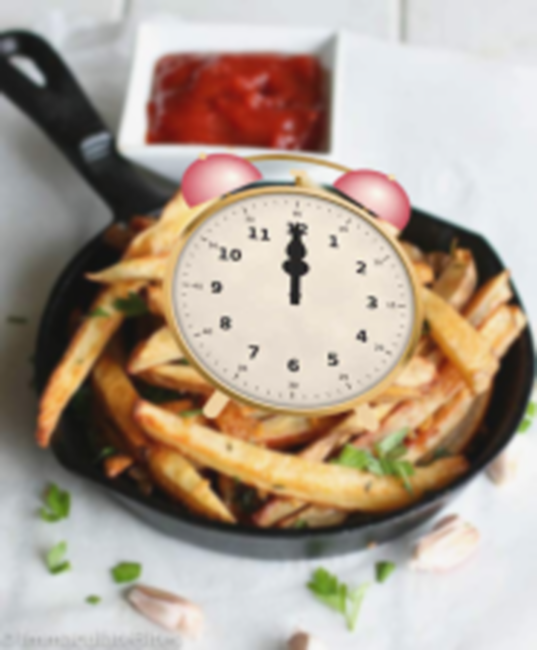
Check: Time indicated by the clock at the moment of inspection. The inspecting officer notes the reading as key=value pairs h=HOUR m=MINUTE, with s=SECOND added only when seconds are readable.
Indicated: h=12 m=0
